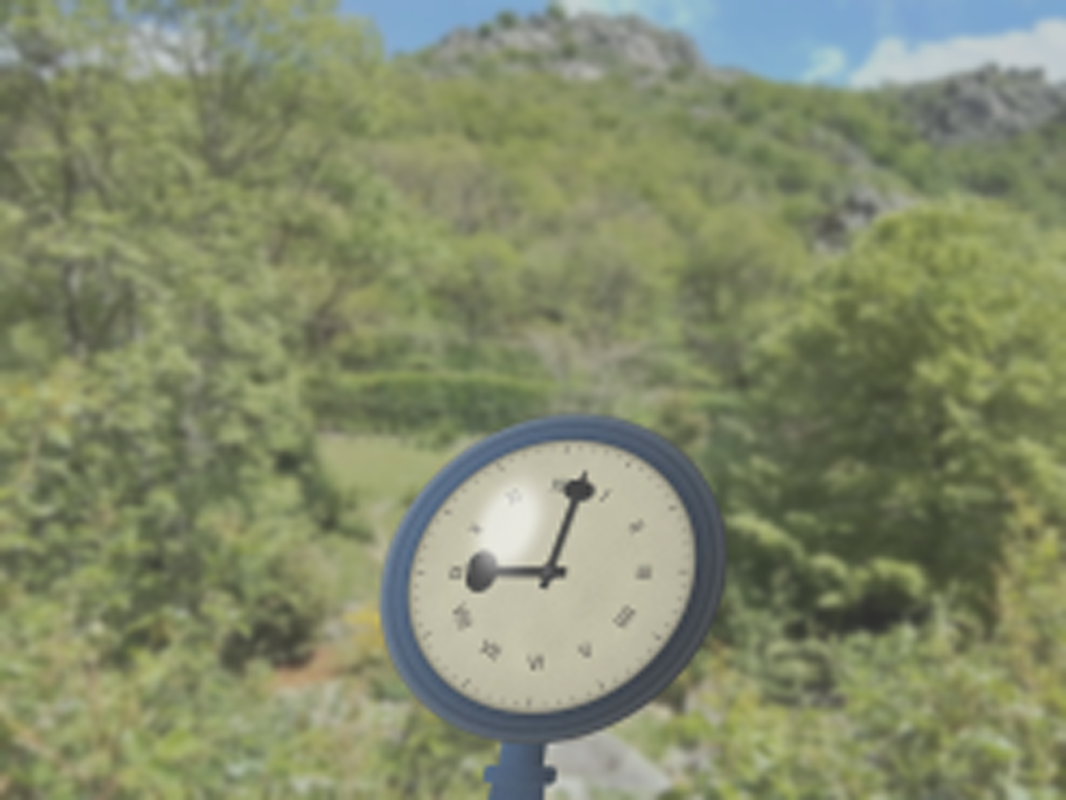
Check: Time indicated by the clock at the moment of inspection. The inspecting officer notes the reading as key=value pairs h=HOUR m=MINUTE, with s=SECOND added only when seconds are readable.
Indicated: h=9 m=2
